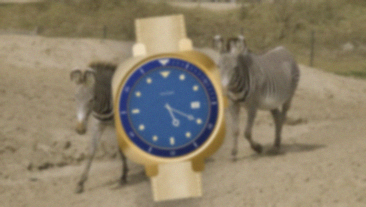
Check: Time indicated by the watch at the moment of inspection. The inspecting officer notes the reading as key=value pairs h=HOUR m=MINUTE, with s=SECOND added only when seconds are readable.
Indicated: h=5 m=20
